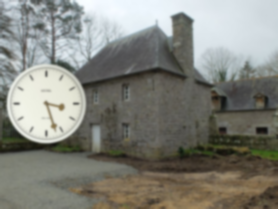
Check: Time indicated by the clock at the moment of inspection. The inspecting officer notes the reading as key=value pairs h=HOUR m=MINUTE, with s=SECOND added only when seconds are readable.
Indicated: h=3 m=27
